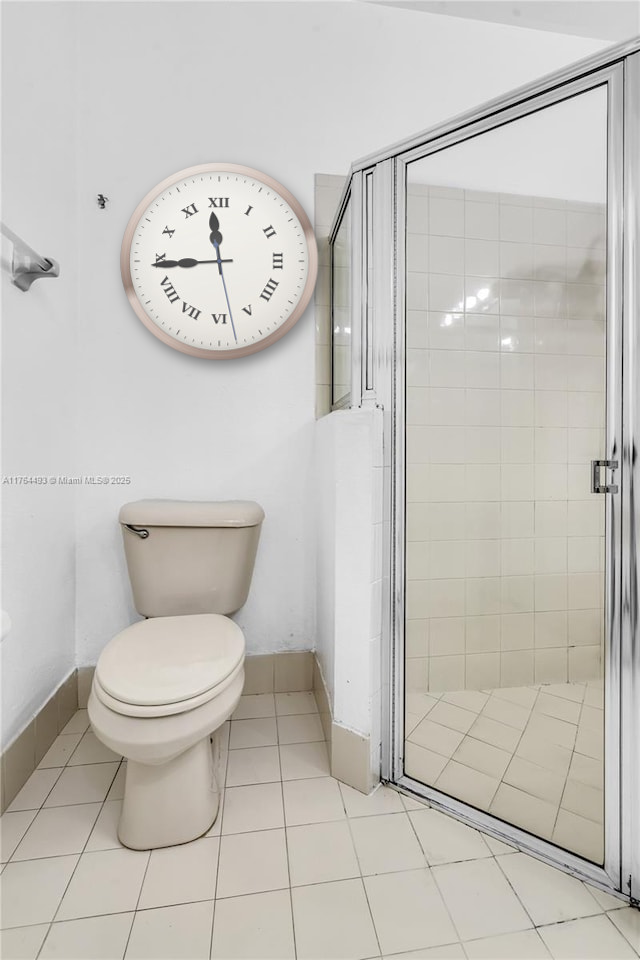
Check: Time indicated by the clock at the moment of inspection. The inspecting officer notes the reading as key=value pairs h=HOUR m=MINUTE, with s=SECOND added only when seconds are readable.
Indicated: h=11 m=44 s=28
